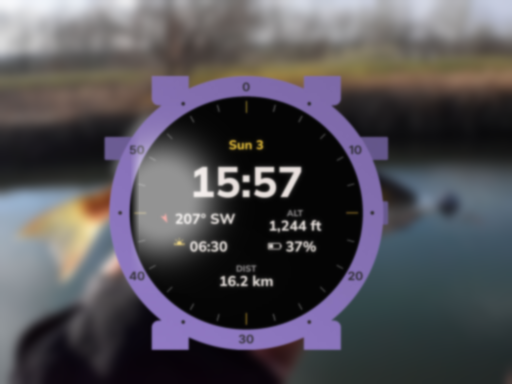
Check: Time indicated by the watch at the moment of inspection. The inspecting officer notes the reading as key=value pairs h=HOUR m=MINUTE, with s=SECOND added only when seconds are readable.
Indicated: h=15 m=57
